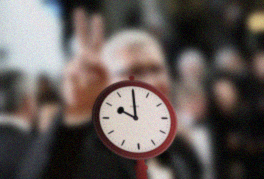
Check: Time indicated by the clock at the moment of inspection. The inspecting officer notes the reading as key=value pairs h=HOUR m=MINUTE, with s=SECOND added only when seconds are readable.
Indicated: h=10 m=0
